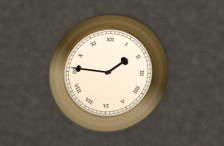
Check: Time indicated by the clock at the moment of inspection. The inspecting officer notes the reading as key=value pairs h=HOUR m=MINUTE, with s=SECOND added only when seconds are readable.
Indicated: h=1 m=46
